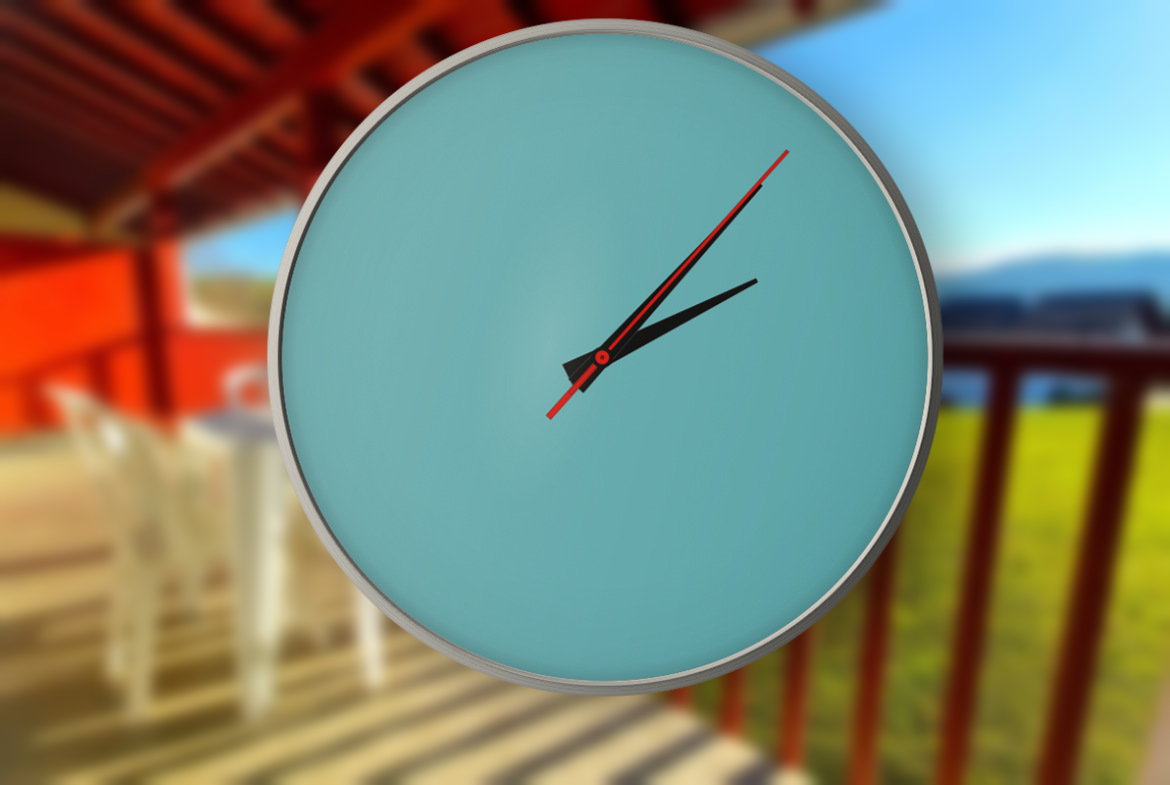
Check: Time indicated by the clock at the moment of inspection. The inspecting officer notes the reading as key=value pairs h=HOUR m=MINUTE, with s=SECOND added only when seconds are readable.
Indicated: h=2 m=7 s=7
